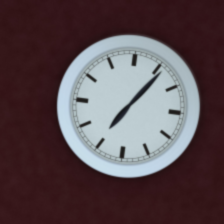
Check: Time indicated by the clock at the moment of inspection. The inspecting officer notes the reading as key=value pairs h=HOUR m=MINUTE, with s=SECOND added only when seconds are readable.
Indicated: h=7 m=6
